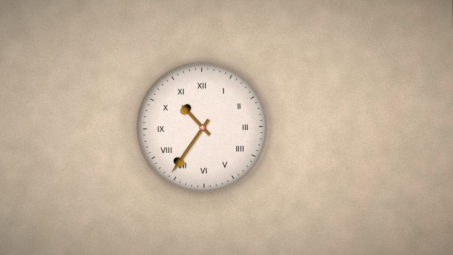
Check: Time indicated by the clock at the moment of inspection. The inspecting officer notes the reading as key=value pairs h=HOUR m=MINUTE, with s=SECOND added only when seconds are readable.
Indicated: h=10 m=36
